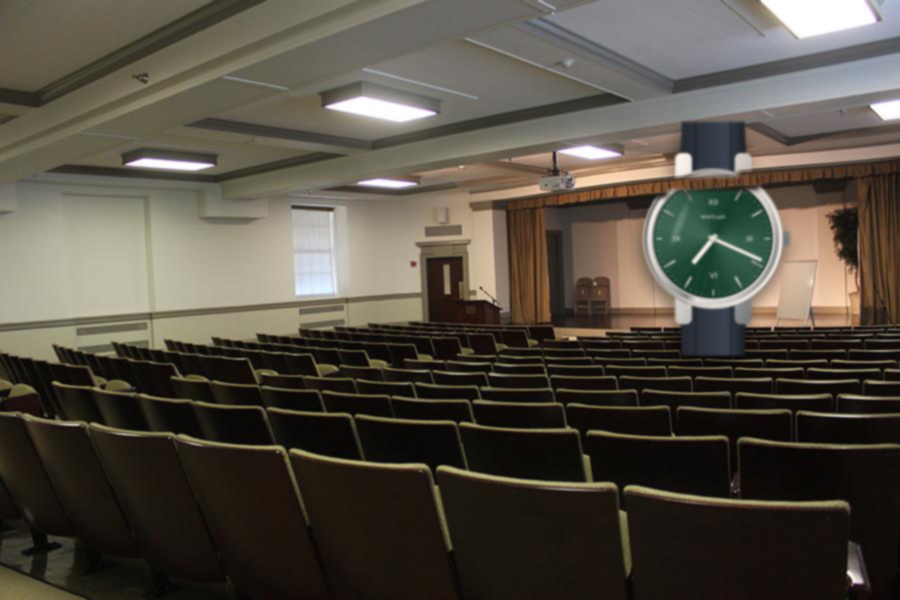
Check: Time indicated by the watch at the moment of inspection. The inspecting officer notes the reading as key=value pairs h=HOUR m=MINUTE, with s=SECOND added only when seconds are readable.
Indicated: h=7 m=19
